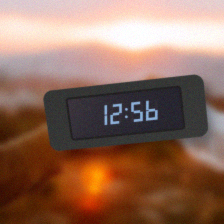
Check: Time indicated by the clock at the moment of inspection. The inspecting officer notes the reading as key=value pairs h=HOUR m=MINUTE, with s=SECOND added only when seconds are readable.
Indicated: h=12 m=56
